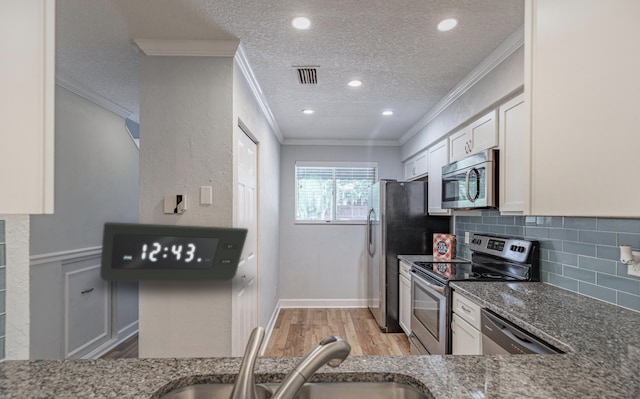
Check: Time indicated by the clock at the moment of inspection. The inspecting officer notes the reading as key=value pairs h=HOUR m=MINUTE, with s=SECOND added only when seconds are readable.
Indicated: h=12 m=43
